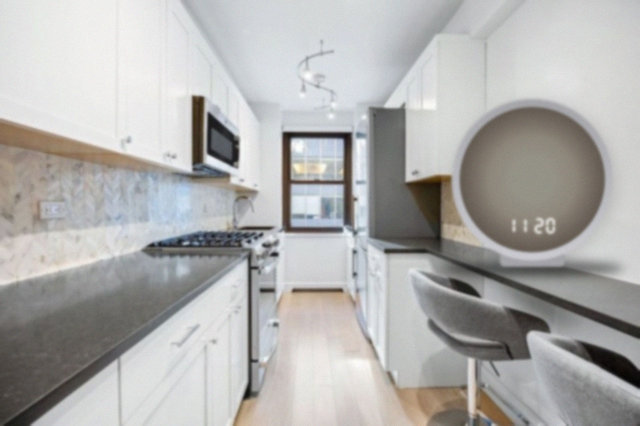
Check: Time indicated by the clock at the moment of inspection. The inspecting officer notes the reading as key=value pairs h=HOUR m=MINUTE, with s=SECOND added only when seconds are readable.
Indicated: h=11 m=20
